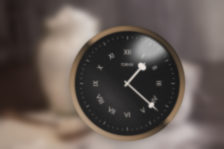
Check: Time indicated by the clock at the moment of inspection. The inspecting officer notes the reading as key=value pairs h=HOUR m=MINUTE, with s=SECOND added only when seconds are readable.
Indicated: h=1 m=22
